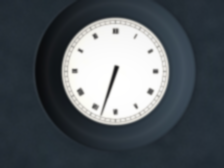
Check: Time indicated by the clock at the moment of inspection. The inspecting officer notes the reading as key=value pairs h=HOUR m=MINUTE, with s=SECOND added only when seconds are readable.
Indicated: h=6 m=33
